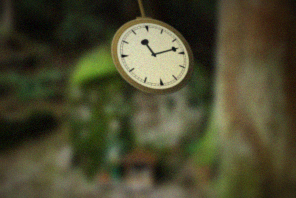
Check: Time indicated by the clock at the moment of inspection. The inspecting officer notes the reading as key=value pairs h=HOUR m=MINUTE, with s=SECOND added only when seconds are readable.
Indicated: h=11 m=13
